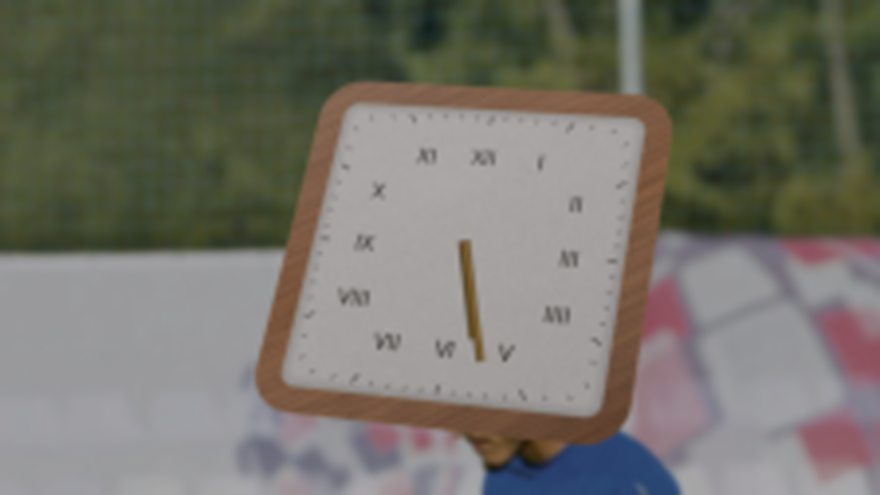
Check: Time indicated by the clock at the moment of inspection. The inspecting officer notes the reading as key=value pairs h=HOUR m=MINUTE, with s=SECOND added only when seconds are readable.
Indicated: h=5 m=27
